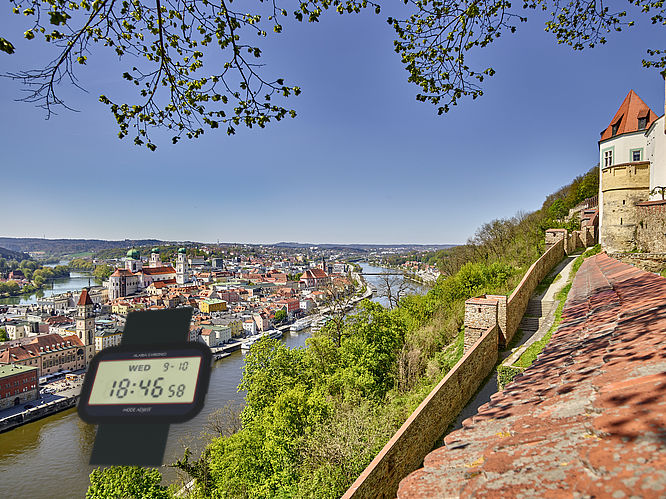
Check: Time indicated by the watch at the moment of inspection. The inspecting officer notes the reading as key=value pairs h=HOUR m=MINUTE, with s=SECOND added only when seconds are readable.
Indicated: h=18 m=46 s=58
